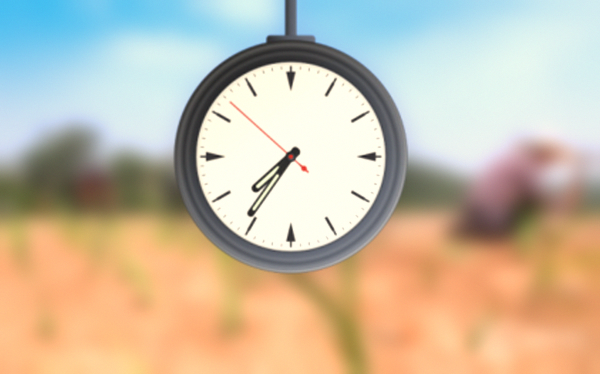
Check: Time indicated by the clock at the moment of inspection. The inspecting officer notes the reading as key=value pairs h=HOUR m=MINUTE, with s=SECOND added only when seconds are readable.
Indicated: h=7 m=35 s=52
